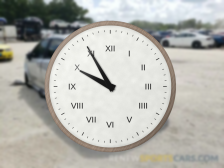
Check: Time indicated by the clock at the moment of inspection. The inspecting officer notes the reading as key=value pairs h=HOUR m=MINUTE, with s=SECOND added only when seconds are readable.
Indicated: h=9 m=55
